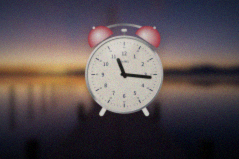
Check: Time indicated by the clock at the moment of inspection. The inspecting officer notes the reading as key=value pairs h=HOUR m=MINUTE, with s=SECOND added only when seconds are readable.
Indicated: h=11 m=16
